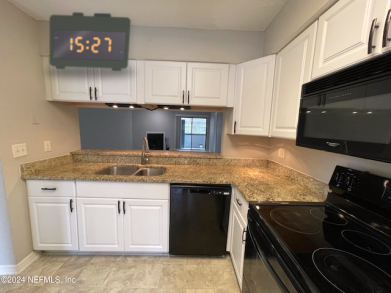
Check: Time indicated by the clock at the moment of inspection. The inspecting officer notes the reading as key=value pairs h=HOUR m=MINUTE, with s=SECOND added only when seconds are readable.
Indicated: h=15 m=27
